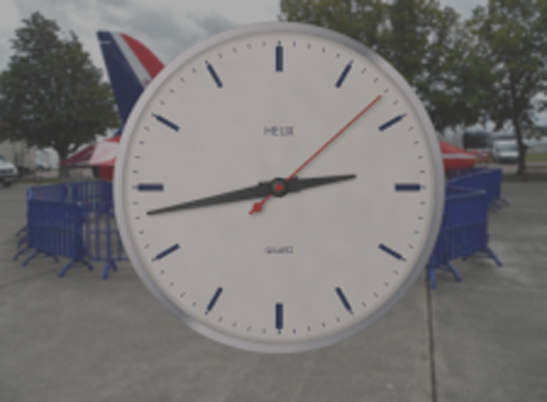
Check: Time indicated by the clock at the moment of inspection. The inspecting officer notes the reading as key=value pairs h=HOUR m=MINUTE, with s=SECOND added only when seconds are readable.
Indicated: h=2 m=43 s=8
